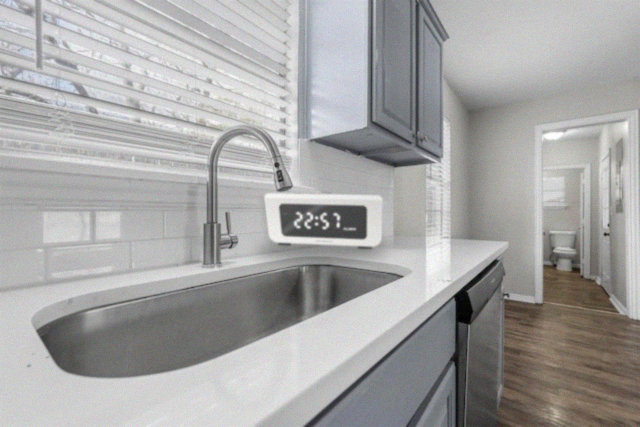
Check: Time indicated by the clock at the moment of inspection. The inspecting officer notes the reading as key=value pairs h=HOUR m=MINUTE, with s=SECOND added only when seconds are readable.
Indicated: h=22 m=57
